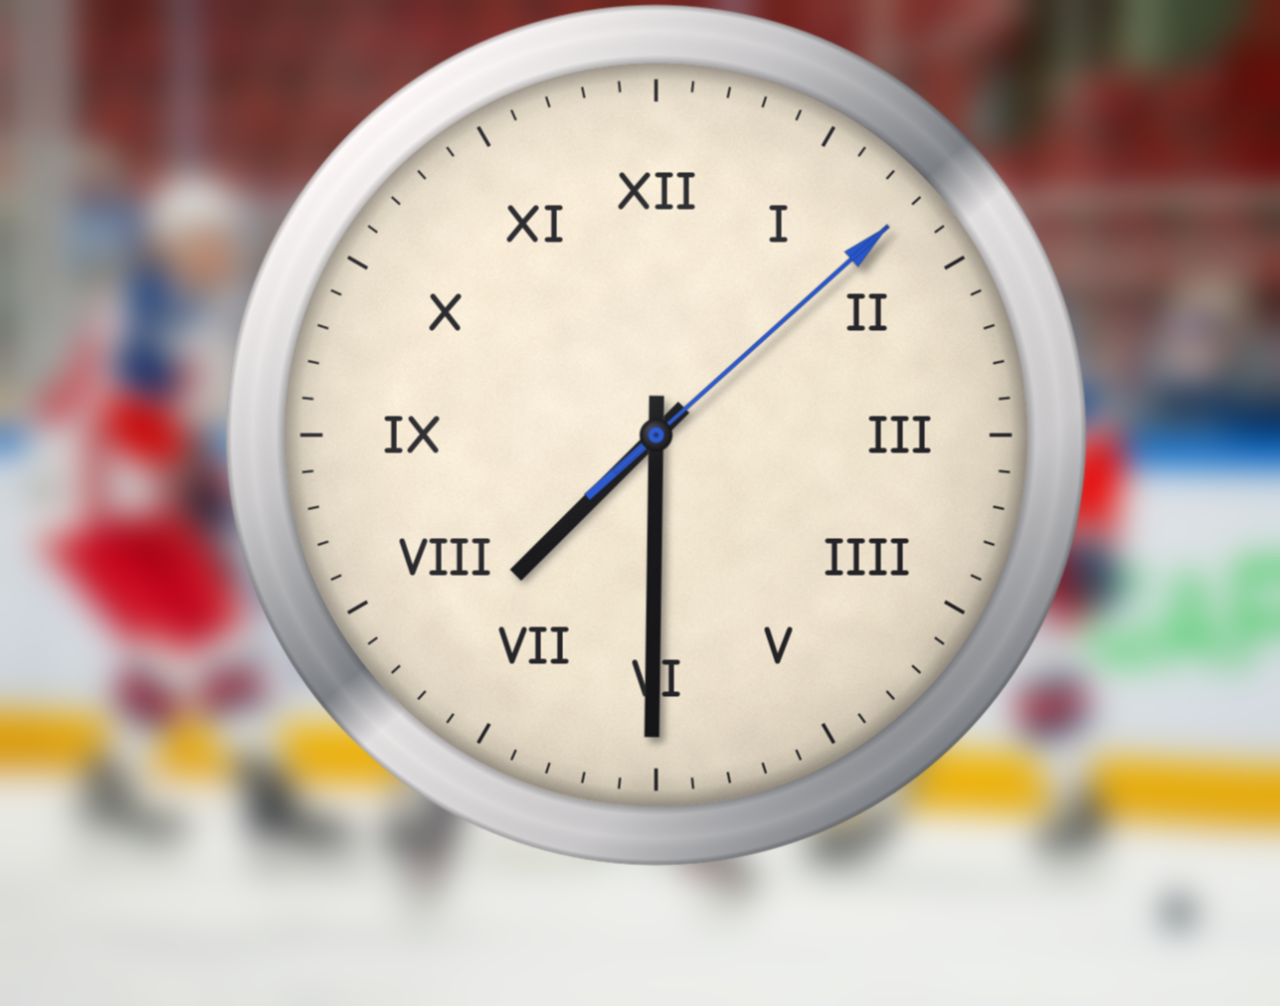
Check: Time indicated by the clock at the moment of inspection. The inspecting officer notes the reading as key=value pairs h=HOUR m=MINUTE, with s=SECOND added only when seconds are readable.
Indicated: h=7 m=30 s=8
